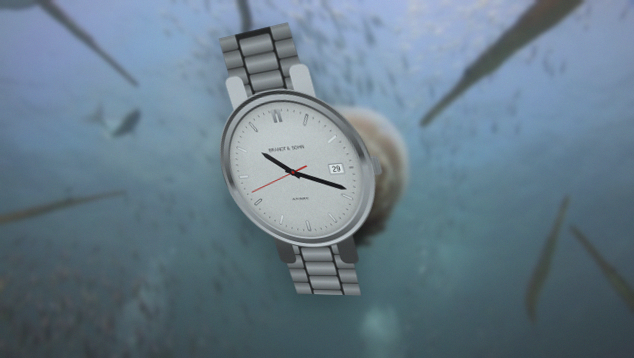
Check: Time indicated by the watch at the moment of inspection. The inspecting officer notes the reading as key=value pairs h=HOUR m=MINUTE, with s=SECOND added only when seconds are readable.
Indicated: h=10 m=18 s=42
